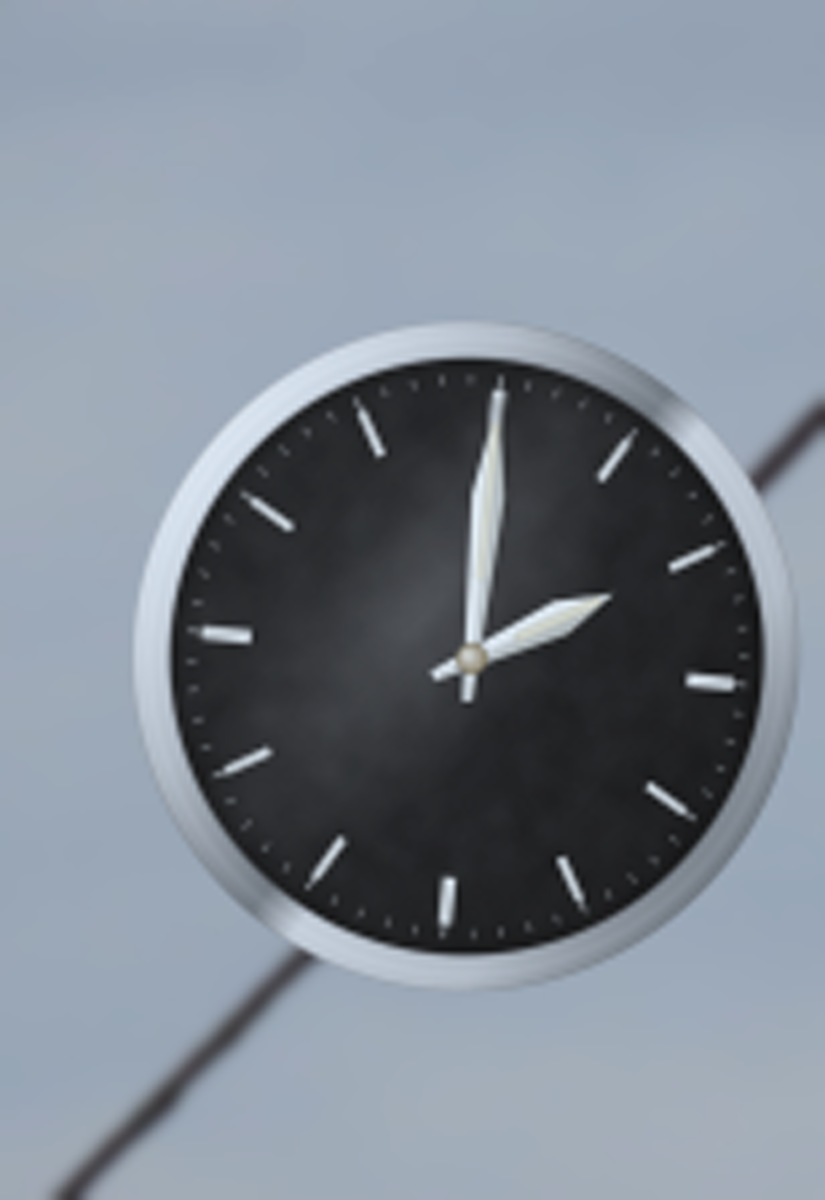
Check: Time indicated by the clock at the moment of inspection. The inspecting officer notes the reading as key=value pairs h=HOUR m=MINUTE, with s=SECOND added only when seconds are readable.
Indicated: h=2 m=0
